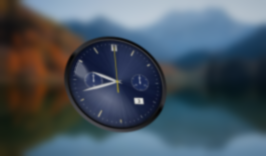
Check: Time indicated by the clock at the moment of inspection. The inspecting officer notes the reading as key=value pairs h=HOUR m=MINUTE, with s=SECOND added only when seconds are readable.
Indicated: h=9 m=42
